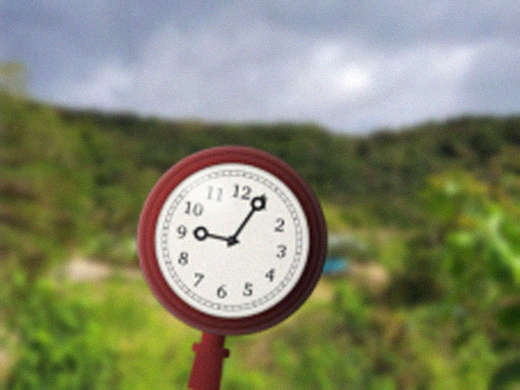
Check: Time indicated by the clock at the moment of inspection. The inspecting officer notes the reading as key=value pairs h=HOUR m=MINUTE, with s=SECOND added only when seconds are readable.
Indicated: h=9 m=4
